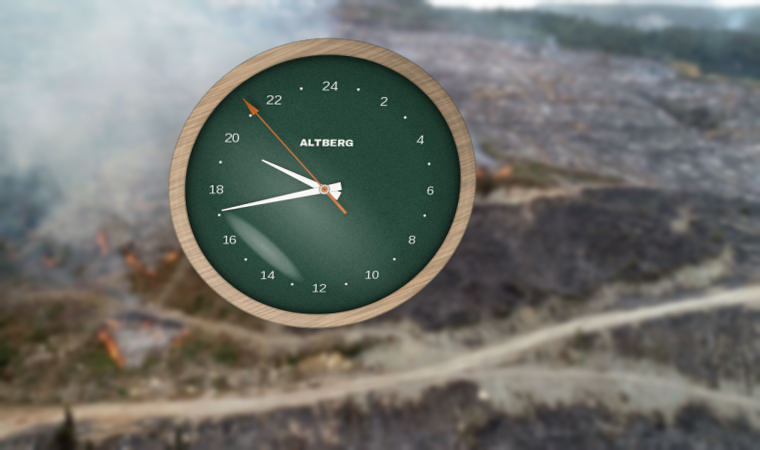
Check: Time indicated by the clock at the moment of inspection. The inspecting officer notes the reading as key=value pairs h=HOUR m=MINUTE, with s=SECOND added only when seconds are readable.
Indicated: h=19 m=42 s=53
